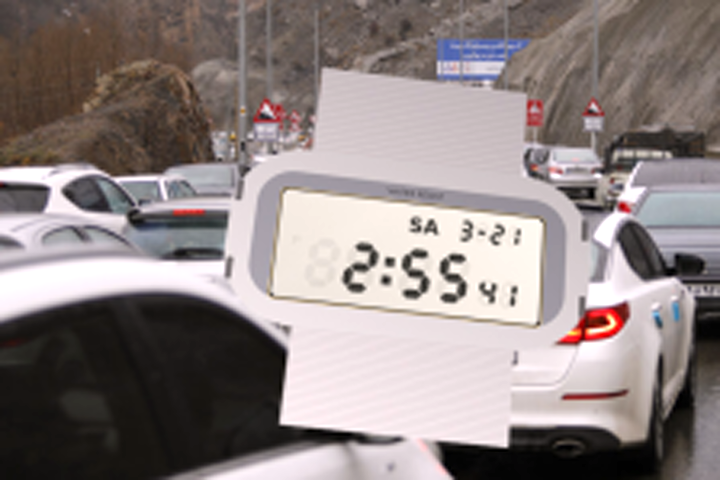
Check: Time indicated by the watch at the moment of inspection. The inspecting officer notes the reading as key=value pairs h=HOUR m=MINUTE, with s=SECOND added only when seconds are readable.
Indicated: h=2 m=55 s=41
